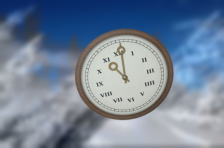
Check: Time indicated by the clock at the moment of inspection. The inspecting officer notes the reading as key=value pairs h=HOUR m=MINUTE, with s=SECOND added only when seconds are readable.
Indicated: h=11 m=1
